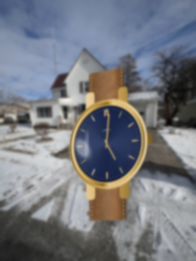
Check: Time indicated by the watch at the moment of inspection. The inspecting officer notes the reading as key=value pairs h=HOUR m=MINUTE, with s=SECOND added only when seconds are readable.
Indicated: h=5 m=1
